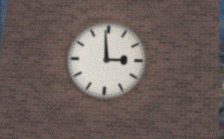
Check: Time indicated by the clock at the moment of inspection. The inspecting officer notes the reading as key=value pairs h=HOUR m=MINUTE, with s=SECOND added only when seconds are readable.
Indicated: h=2 m=59
